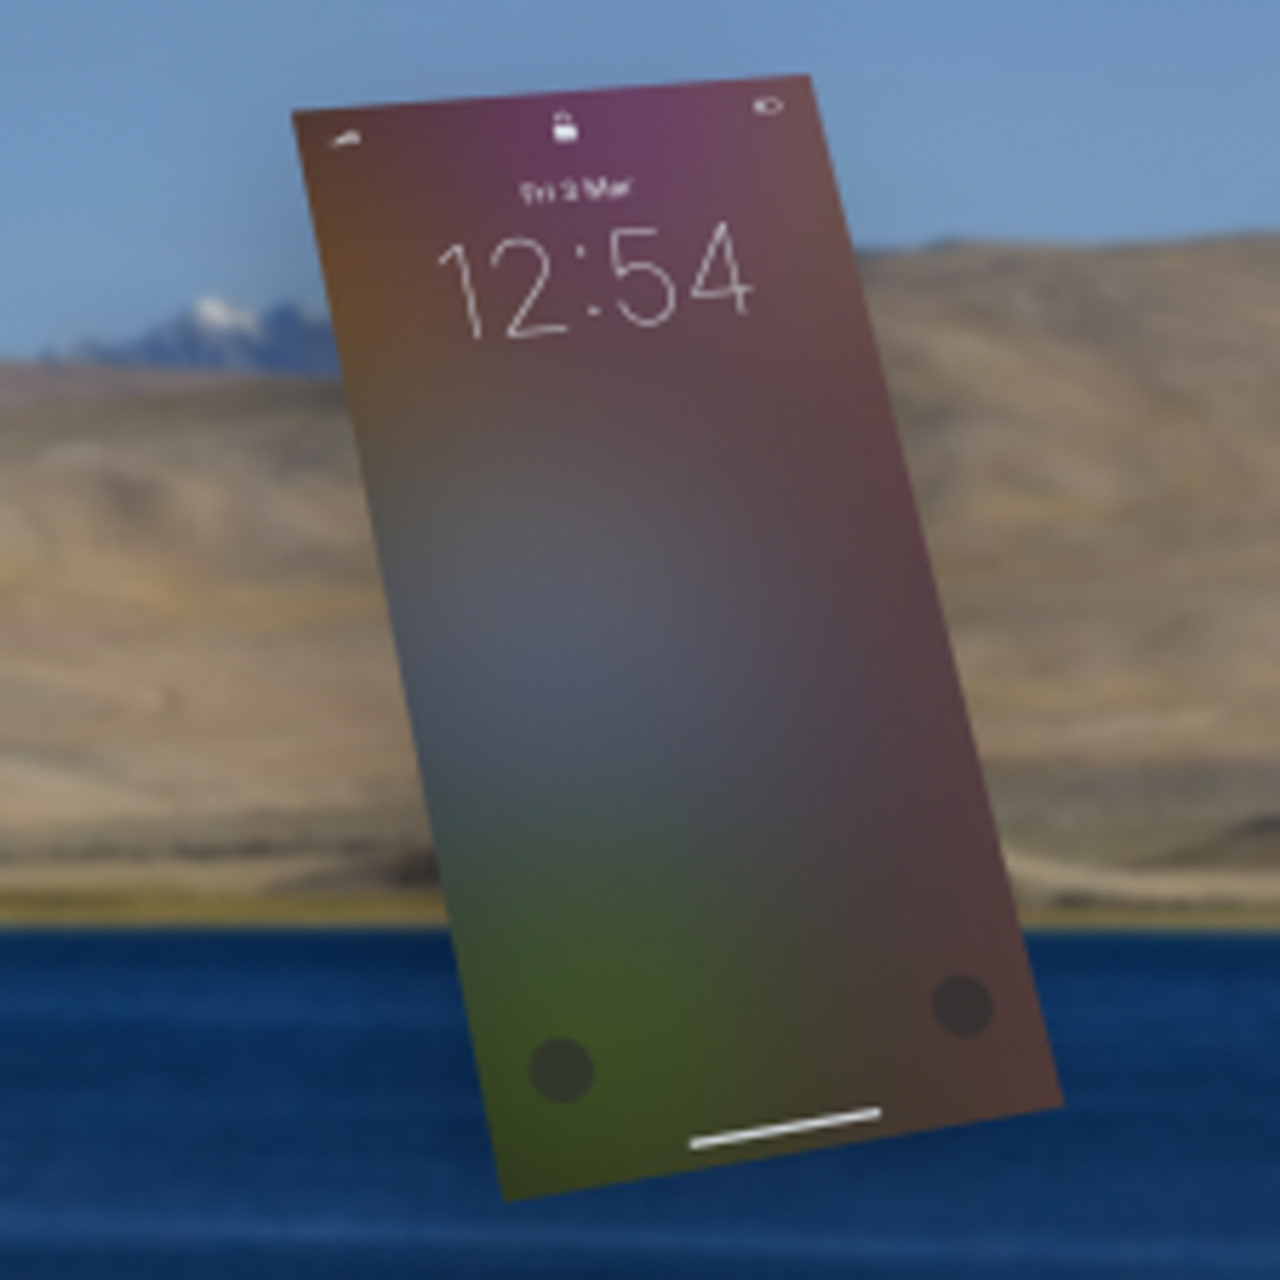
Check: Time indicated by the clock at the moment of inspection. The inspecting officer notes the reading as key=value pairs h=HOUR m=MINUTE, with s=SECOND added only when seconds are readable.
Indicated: h=12 m=54
